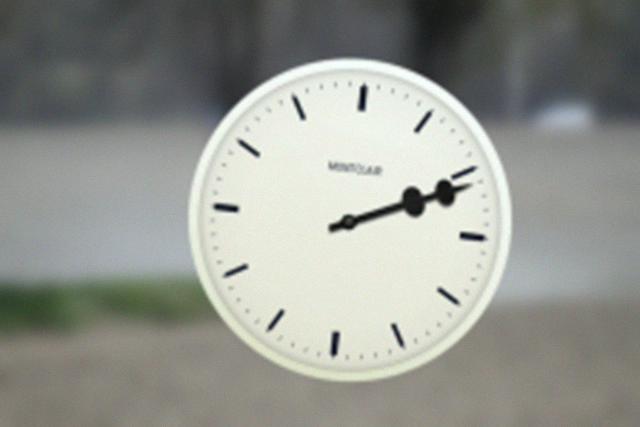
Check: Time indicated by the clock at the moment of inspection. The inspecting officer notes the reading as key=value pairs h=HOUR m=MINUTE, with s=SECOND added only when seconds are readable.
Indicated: h=2 m=11
